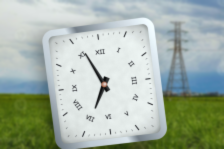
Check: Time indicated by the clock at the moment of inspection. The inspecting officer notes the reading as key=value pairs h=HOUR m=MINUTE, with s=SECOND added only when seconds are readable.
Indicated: h=6 m=56
